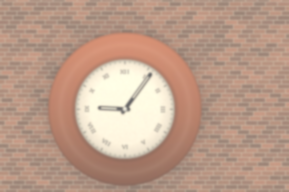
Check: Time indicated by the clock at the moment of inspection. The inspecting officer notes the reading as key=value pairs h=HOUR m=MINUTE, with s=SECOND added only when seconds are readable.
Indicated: h=9 m=6
